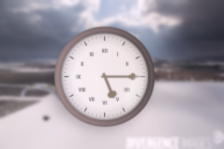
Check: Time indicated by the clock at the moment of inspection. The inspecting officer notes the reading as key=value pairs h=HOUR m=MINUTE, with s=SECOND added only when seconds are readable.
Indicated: h=5 m=15
